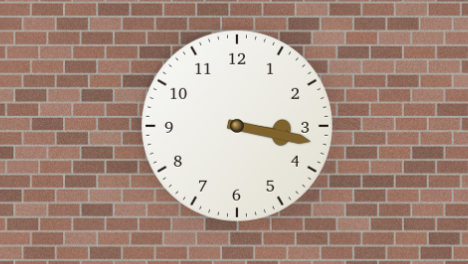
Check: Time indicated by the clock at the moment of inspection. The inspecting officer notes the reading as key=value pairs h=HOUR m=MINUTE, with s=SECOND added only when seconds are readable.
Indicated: h=3 m=17
